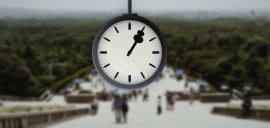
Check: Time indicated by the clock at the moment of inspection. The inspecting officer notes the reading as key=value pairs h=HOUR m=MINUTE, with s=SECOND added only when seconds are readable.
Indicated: h=1 m=5
